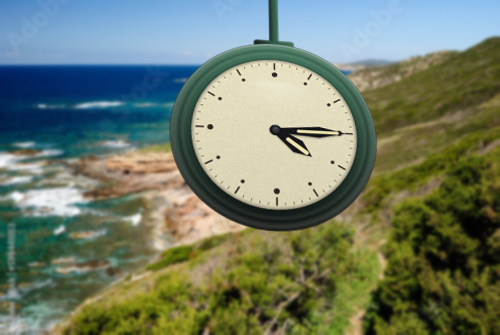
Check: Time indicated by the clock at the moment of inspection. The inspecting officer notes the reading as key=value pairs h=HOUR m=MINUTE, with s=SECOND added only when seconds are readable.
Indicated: h=4 m=15
